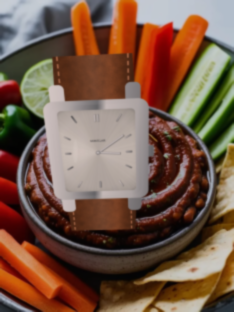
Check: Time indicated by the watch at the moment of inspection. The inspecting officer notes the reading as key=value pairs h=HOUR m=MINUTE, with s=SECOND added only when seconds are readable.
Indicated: h=3 m=9
